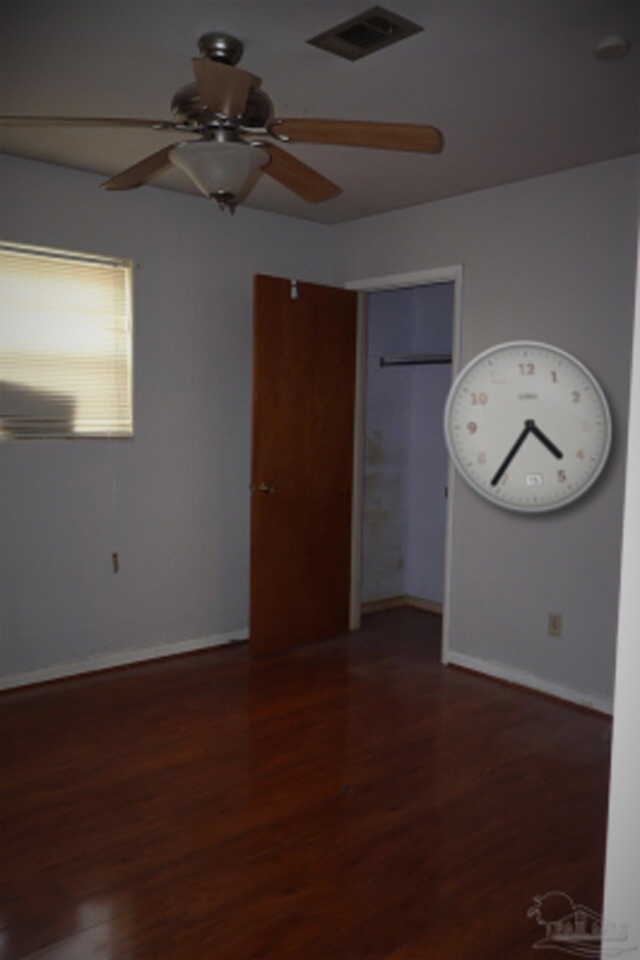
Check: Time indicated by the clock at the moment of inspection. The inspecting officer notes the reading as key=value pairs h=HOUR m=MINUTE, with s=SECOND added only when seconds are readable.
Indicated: h=4 m=36
